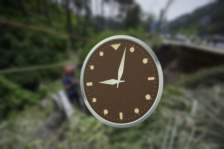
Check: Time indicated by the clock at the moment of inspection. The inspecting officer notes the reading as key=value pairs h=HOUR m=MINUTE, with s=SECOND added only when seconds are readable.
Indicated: h=9 m=3
